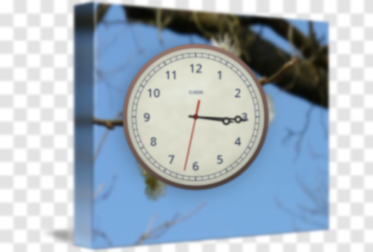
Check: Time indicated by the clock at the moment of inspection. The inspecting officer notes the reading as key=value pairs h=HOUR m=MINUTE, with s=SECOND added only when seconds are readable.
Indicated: h=3 m=15 s=32
